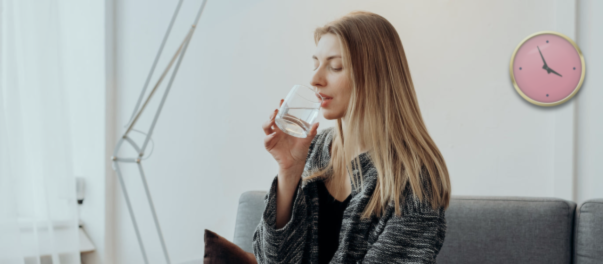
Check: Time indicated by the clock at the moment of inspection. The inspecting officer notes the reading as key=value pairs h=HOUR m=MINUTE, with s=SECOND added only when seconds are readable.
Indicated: h=3 m=56
